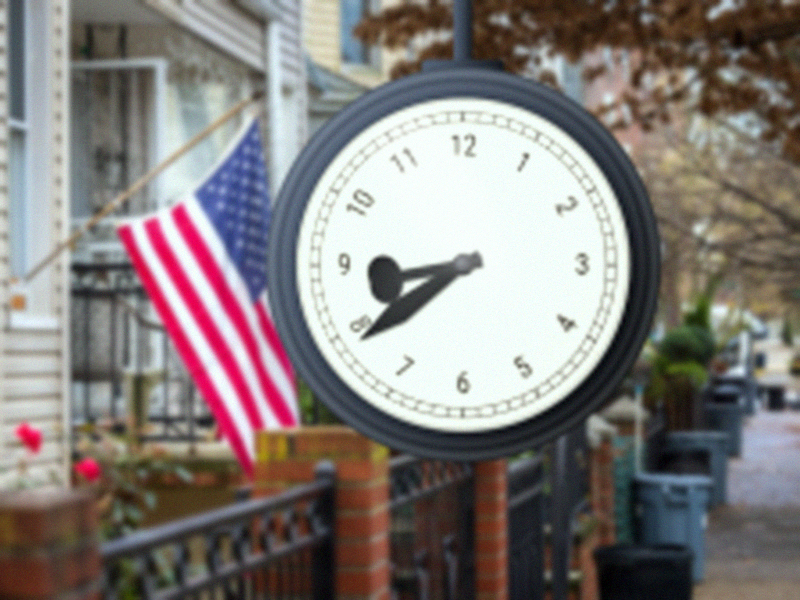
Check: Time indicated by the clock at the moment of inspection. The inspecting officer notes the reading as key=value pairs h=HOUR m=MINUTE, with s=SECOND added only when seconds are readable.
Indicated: h=8 m=39
